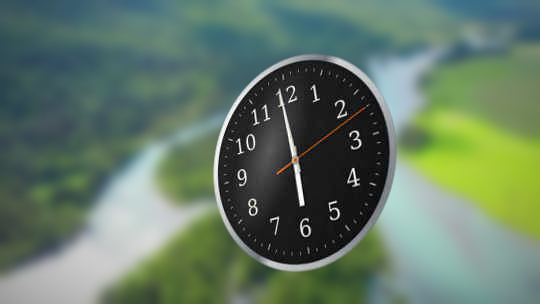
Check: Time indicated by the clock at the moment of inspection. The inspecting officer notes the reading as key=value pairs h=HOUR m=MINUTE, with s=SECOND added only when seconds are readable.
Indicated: h=5 m=59 s=12
